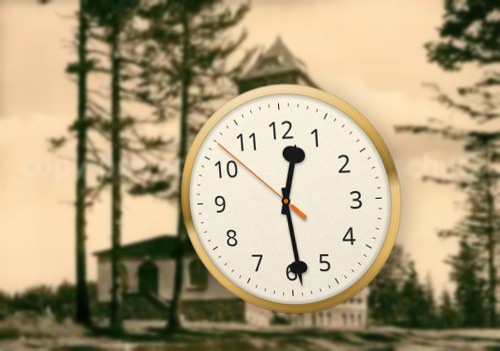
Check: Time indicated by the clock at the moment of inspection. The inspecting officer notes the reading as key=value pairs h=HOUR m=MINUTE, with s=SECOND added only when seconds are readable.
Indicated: h=12 m=28 s=52
